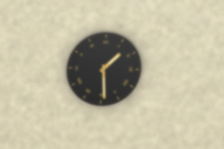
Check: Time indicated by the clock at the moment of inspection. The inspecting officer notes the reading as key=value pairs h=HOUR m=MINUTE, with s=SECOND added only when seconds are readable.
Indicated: h=1 m=29
